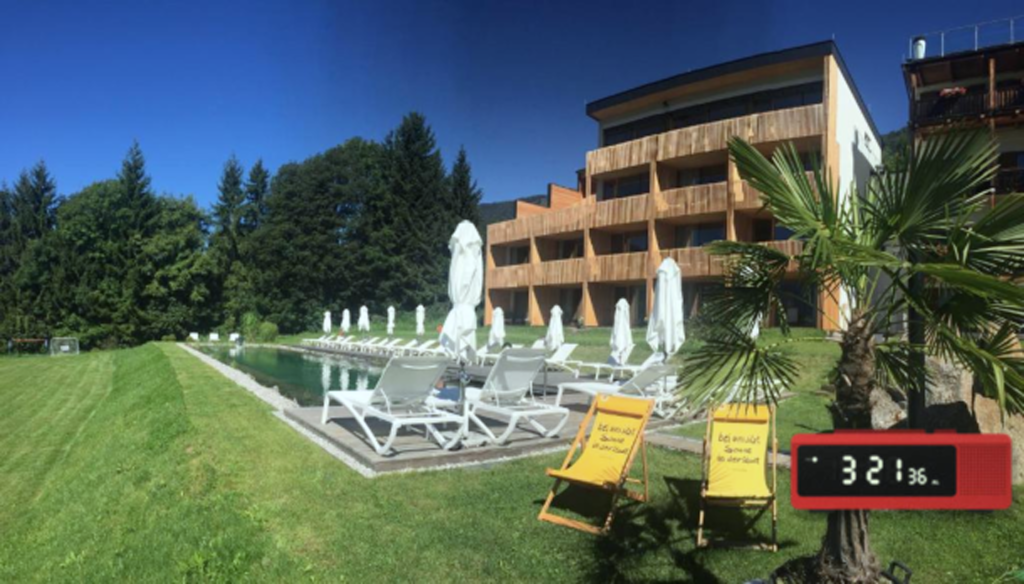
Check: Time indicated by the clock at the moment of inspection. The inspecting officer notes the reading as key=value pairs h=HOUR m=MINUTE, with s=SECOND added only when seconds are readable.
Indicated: h=3 m=21 s=36
